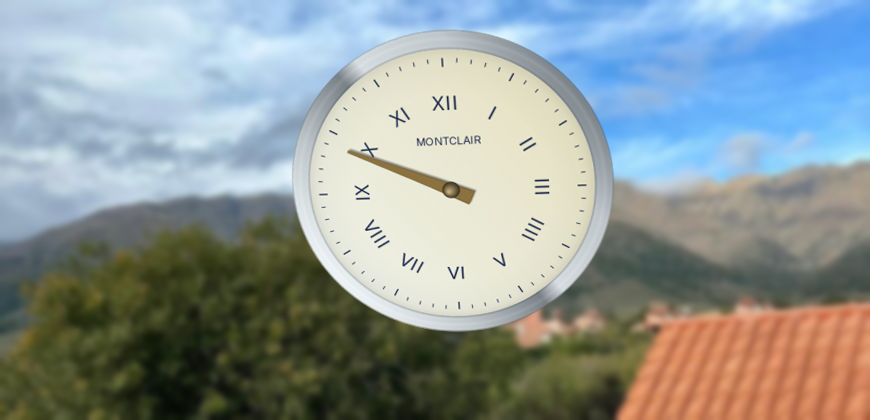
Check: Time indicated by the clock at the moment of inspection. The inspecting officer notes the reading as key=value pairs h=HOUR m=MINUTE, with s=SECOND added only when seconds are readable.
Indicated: h=9 m=49
